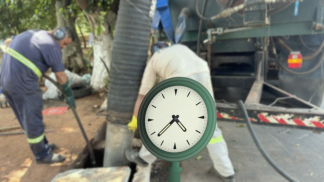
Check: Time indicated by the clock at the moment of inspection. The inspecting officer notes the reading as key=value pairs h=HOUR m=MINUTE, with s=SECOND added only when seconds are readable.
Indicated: h=4 m=38
